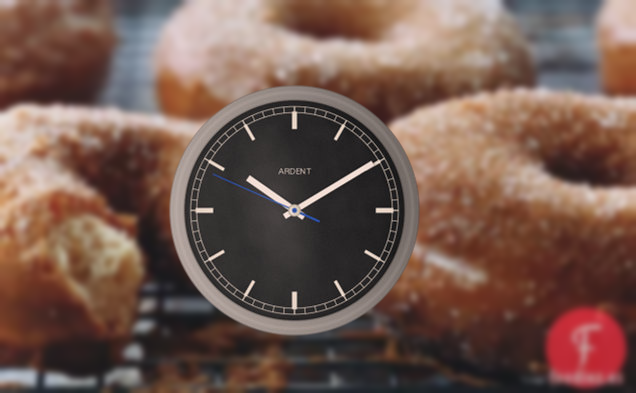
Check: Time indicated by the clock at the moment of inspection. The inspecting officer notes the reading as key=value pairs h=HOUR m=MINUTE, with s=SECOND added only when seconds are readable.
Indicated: h=10 m=9 s=49
